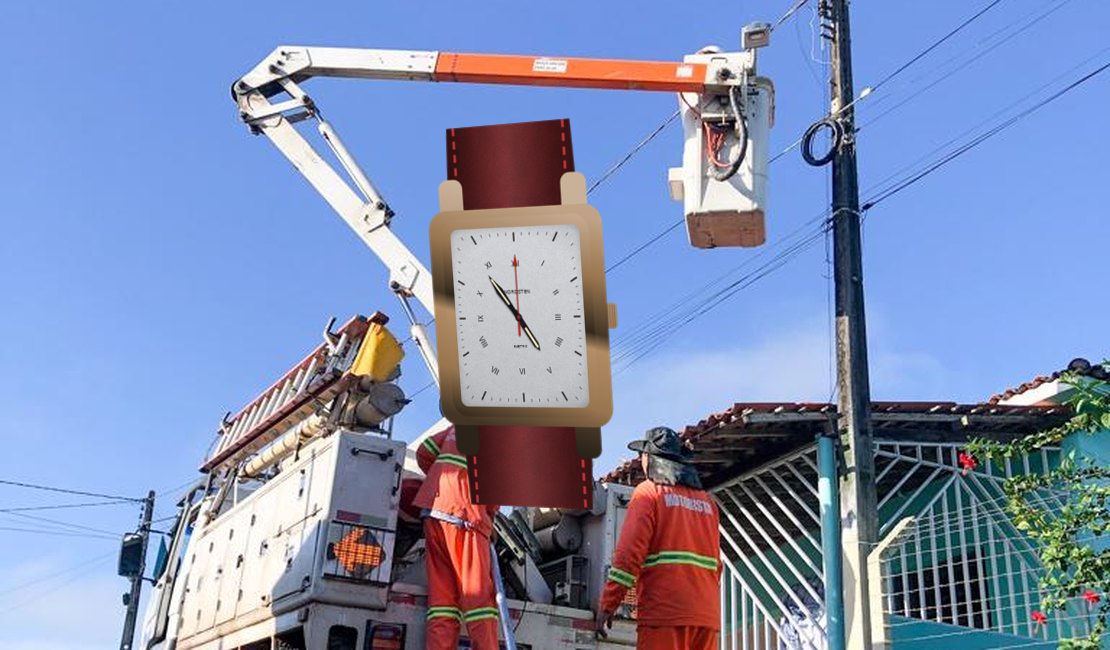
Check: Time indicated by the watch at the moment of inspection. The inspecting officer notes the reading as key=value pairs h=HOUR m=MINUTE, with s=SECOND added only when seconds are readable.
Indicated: h=4 m=54 s=0
